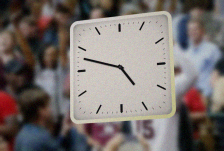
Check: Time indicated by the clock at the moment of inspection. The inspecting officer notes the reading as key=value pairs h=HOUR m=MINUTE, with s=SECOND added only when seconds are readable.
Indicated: h=4 m=48
